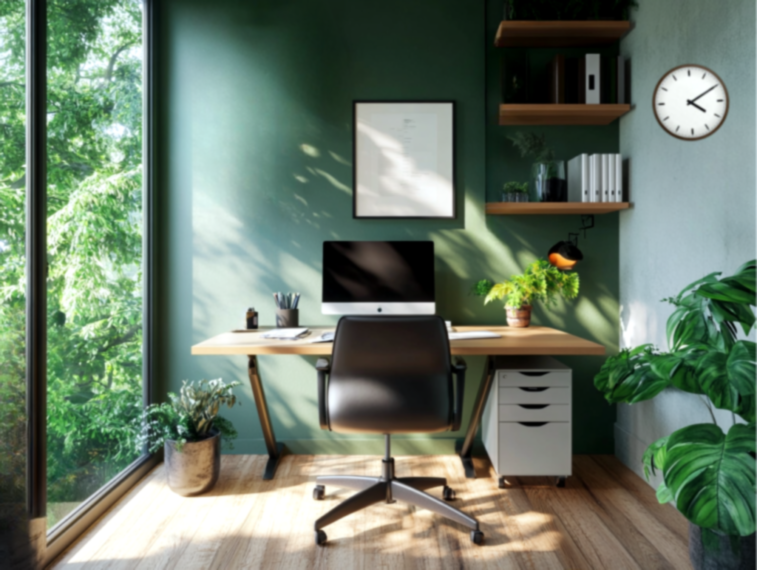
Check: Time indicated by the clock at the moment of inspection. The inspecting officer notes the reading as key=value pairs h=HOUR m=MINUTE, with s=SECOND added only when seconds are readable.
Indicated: h=4 m=10
